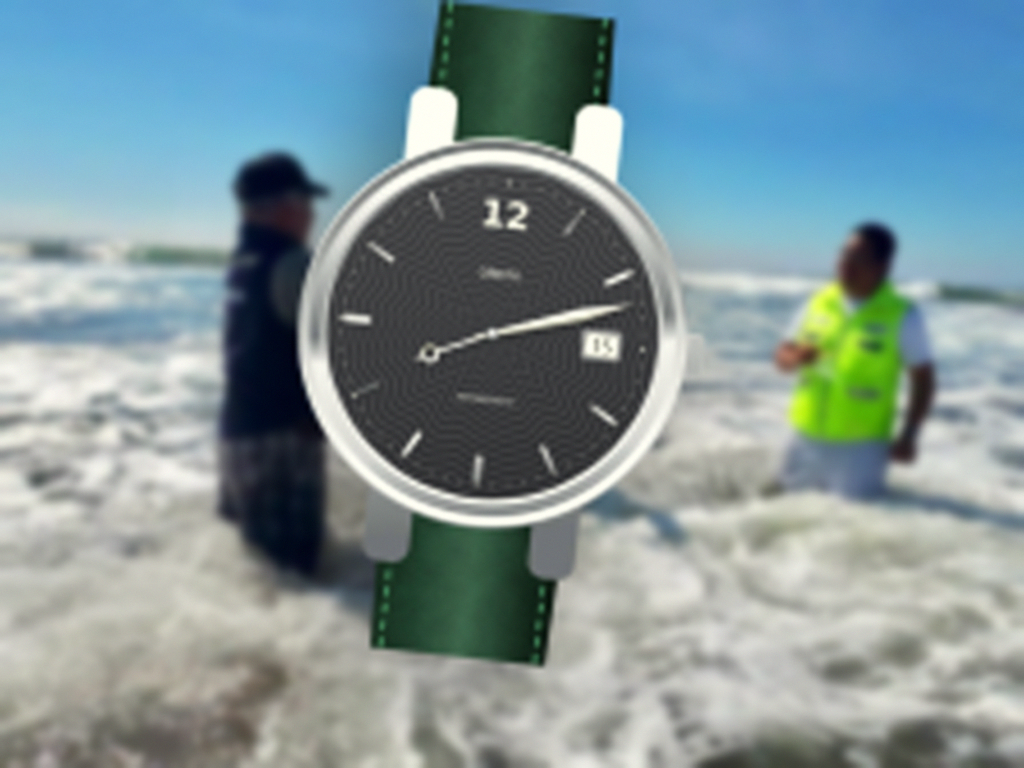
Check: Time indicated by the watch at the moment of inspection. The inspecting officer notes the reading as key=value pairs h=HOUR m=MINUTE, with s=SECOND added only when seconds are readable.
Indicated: h=8 m=12
